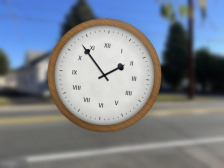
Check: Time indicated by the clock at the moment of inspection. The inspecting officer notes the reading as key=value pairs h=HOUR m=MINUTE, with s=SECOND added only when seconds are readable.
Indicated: h=1 m=53
